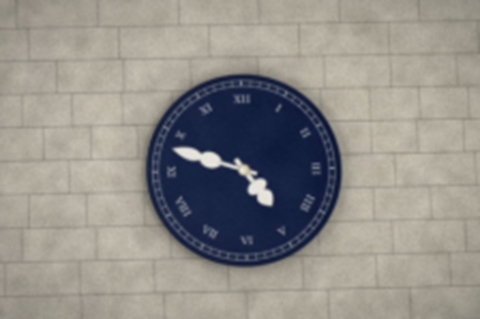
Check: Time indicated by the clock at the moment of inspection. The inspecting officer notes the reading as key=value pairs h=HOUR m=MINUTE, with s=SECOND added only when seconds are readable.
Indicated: h=4 m=48
